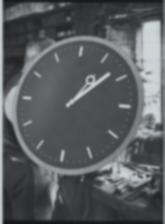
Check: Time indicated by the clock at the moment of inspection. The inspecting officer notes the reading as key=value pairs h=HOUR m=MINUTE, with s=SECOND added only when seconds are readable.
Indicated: h=1 m=8
